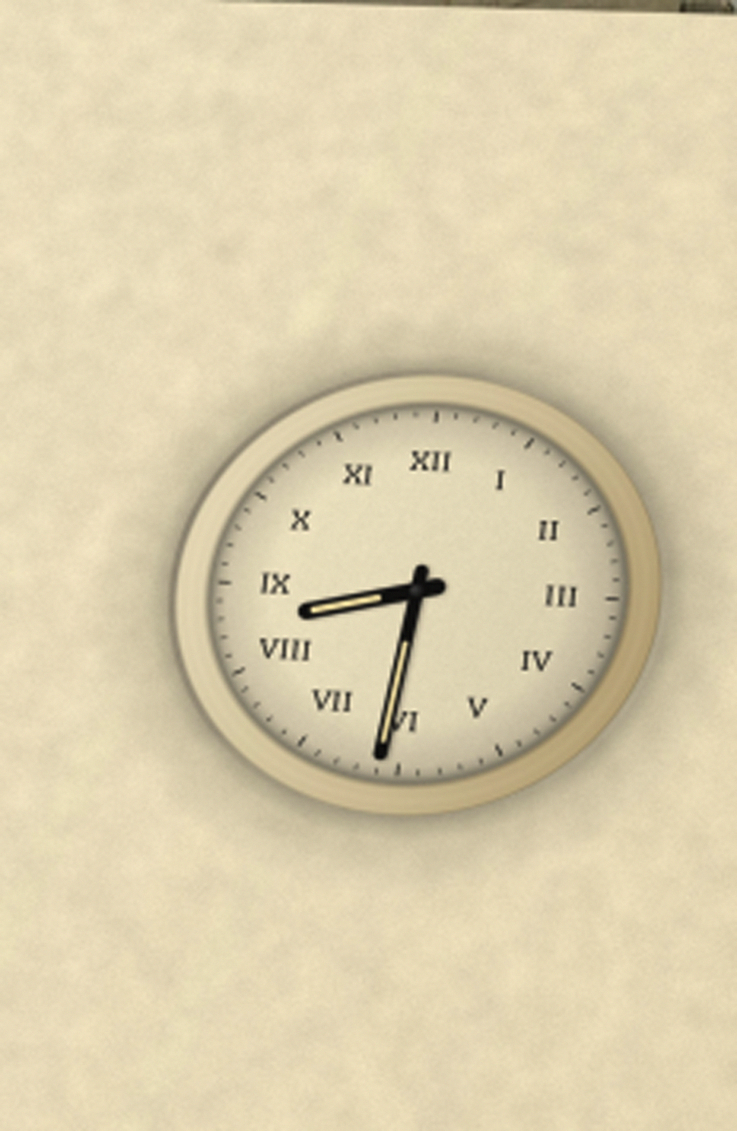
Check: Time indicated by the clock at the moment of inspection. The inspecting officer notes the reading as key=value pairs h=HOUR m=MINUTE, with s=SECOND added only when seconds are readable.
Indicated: h=8 m=31
